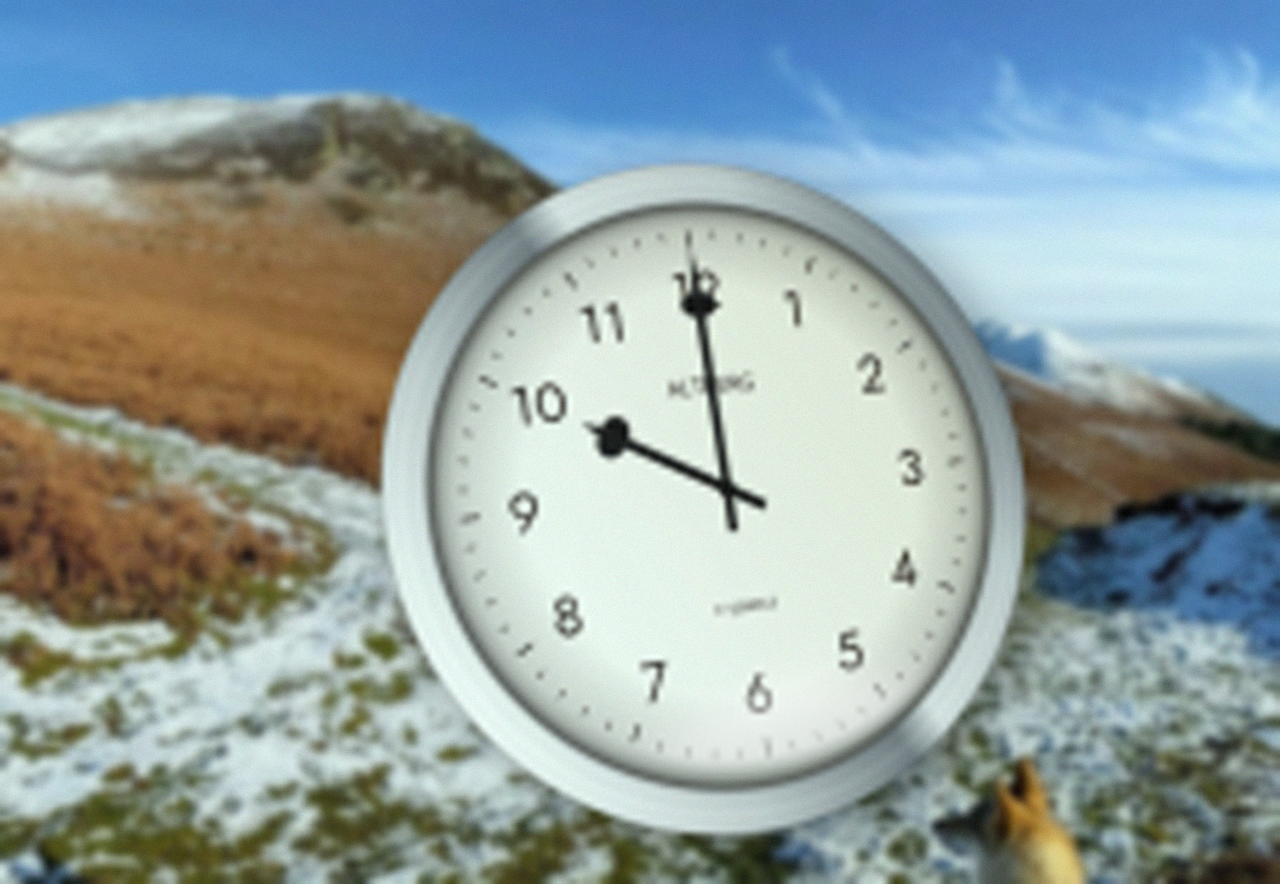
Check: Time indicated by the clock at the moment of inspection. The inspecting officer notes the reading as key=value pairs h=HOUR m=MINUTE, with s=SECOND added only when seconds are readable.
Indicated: h=10 m=0
